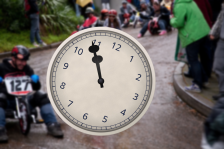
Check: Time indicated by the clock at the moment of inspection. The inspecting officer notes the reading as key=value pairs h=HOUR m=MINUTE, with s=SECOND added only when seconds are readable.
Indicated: h=10 m=54
